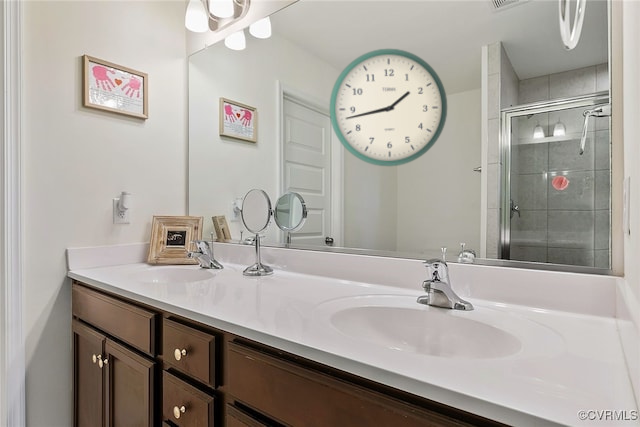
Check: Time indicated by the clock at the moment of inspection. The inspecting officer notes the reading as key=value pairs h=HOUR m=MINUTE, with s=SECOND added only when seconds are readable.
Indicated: h=1 m=43
